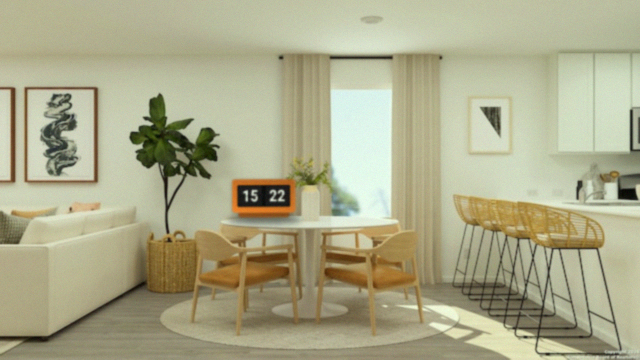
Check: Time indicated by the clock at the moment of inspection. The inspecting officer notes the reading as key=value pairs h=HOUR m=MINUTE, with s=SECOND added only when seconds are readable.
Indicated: h=15 m=22
